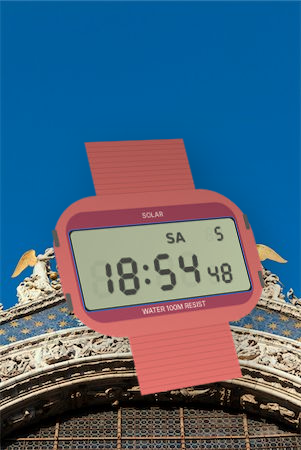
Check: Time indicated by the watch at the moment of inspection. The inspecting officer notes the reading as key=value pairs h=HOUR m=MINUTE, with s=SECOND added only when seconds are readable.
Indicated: h=18 m=54 s=48
